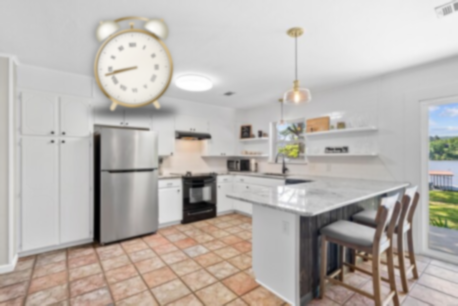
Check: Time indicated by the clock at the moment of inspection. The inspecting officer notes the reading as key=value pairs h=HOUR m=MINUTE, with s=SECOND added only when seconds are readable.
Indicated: h=8 m=43
